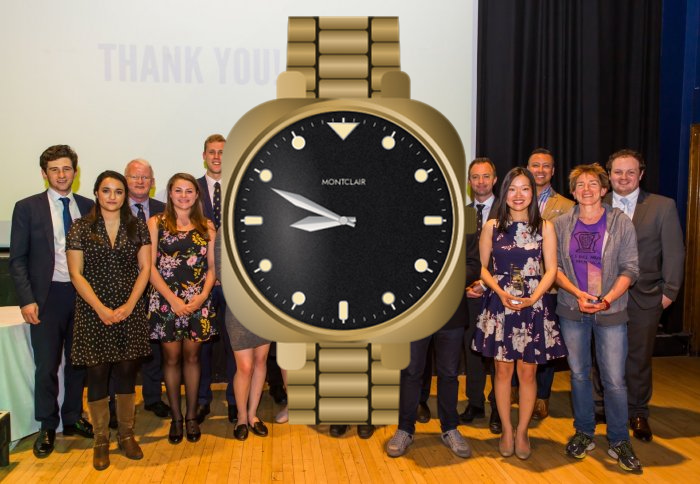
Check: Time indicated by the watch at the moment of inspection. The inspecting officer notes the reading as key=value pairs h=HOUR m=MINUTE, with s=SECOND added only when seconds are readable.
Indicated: h=8 m=49
